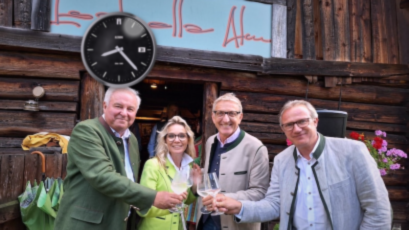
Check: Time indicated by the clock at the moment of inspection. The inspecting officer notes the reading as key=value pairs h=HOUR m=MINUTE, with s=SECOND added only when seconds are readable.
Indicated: h=8 m=23
